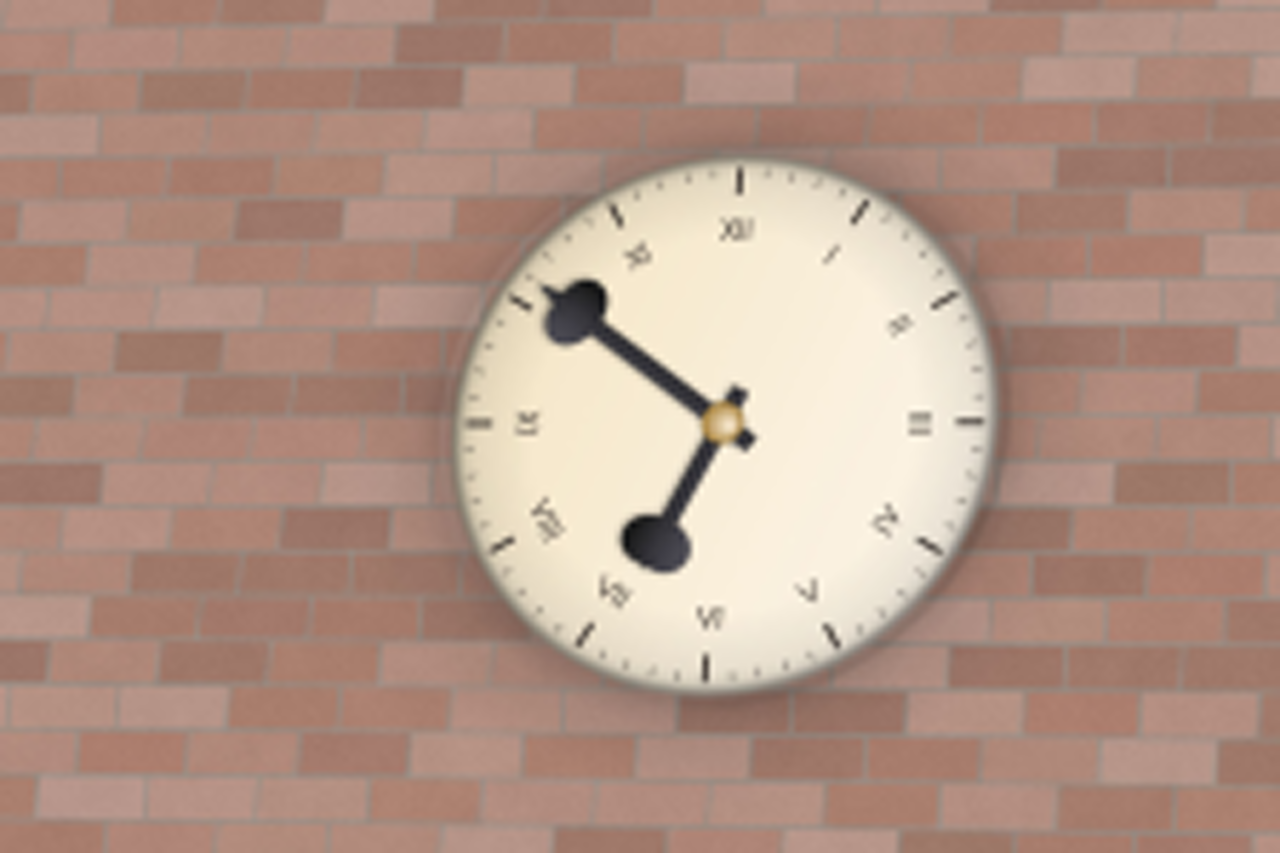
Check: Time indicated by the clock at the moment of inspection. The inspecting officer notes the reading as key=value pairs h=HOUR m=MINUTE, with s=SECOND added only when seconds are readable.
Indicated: h=6 m=51
